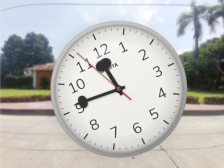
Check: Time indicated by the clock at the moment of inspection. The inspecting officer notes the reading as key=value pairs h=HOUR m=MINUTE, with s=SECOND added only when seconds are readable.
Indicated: h=11 m=45 s=56
